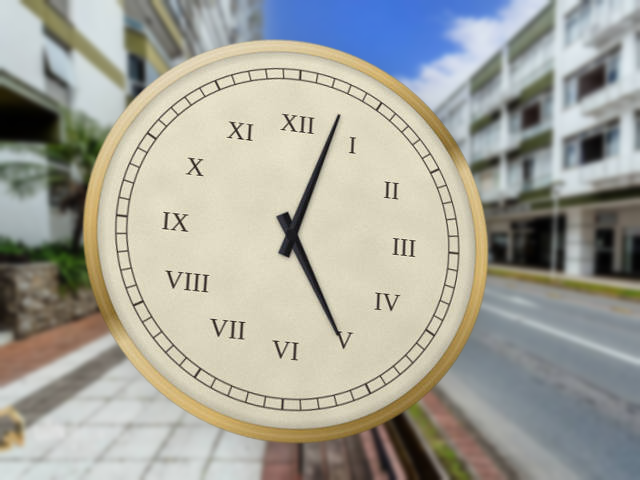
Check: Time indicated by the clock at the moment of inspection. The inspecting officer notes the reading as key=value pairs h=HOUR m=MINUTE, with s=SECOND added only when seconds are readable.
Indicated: h=5 m=3
